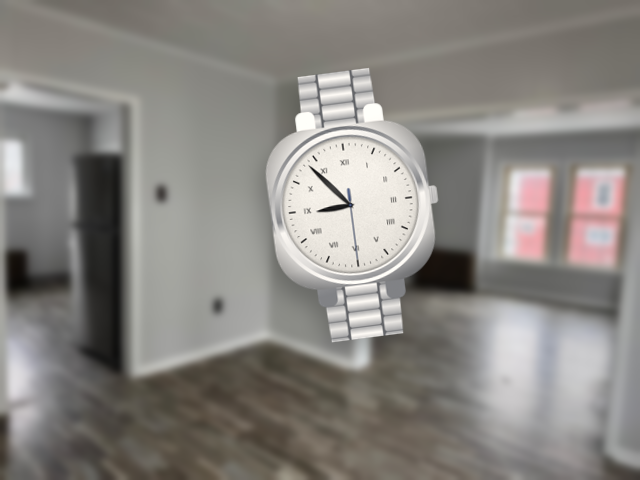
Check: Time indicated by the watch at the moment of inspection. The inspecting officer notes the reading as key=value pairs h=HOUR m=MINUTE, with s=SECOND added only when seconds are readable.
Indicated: h=8 m=53 s=30
